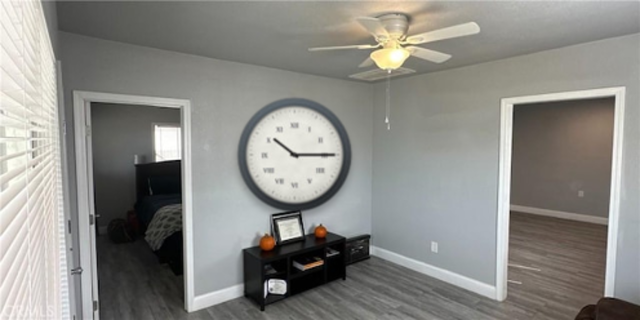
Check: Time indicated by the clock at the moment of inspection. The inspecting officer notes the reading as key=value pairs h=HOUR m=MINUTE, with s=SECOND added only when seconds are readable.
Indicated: h=10 m=15
